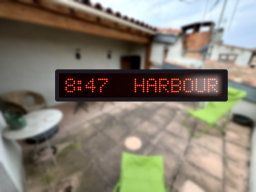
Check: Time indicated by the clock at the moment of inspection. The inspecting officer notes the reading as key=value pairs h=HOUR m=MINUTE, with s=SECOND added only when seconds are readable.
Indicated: h=8 m=47
